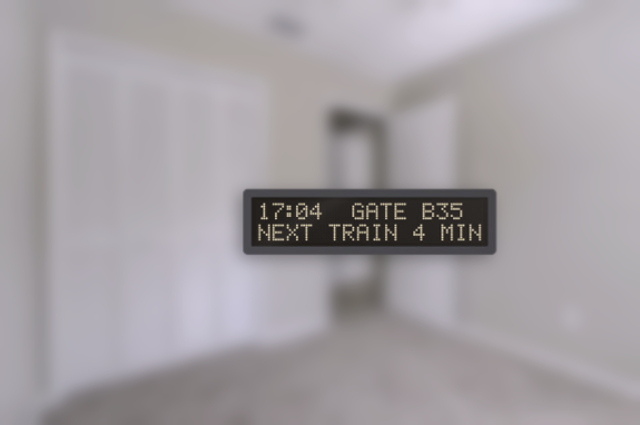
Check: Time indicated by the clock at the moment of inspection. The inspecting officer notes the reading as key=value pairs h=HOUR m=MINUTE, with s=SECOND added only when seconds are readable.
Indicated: h=17 m=4
